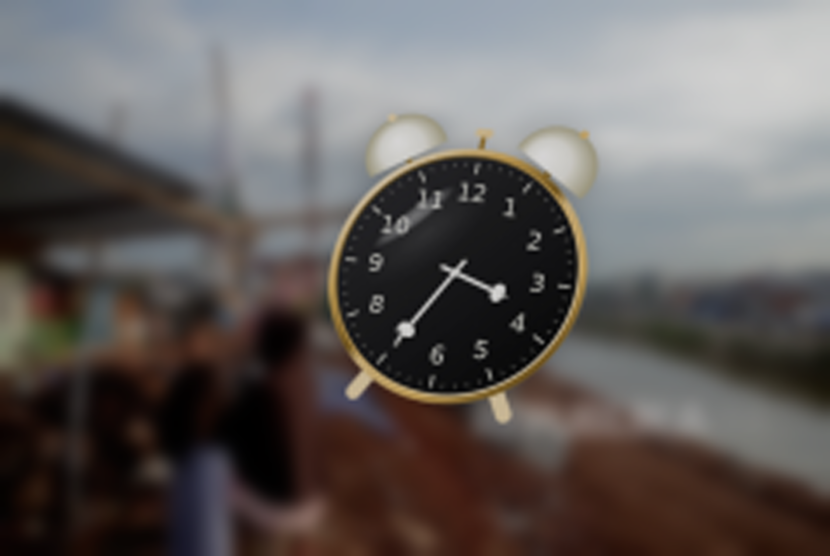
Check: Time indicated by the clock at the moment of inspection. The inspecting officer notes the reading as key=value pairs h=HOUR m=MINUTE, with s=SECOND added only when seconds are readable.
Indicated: h=3 m=35
